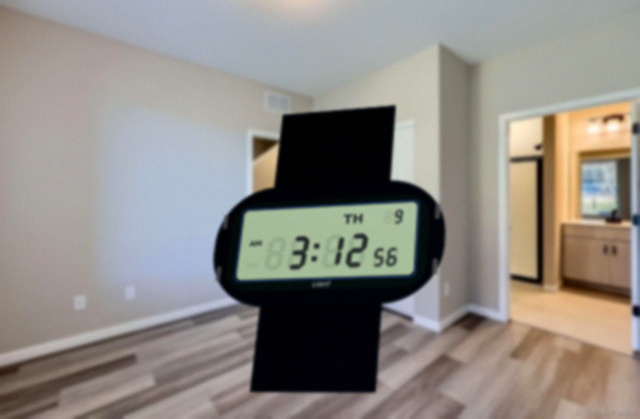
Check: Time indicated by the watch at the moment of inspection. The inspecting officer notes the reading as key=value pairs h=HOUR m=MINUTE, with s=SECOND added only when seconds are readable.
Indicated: h=3 m=12 s=56
